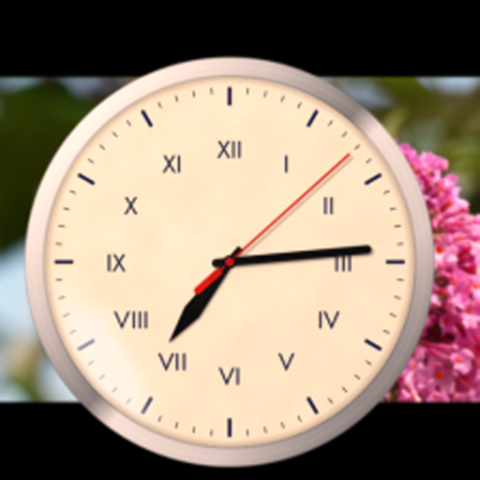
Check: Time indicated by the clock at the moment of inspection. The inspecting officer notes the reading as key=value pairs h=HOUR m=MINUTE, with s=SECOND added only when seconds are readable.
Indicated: h=7 m=14 s=8
